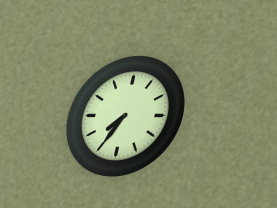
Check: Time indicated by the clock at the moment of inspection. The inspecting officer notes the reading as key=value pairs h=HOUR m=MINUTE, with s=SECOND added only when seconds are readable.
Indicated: h=7 m=35
